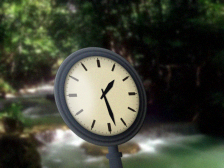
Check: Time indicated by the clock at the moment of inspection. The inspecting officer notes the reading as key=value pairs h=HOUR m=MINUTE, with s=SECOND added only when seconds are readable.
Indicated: h=1 m=28
